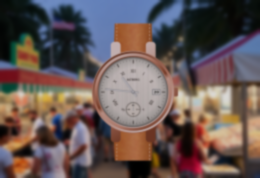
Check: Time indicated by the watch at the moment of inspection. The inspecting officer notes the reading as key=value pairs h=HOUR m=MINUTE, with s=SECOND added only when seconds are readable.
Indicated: h=10 m=46
